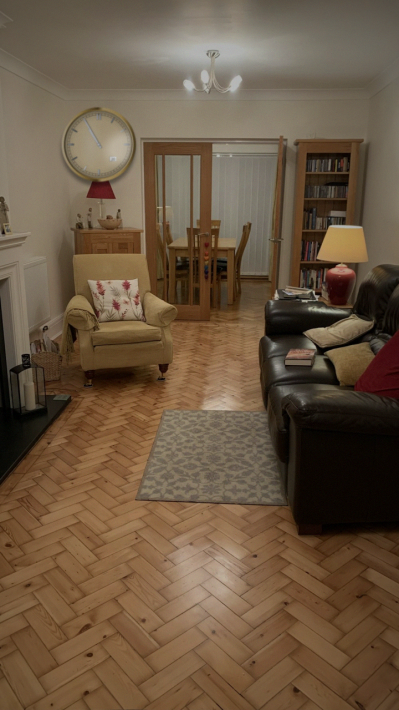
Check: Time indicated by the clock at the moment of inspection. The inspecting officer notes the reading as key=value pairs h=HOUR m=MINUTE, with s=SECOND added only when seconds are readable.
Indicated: h=10 m=55
